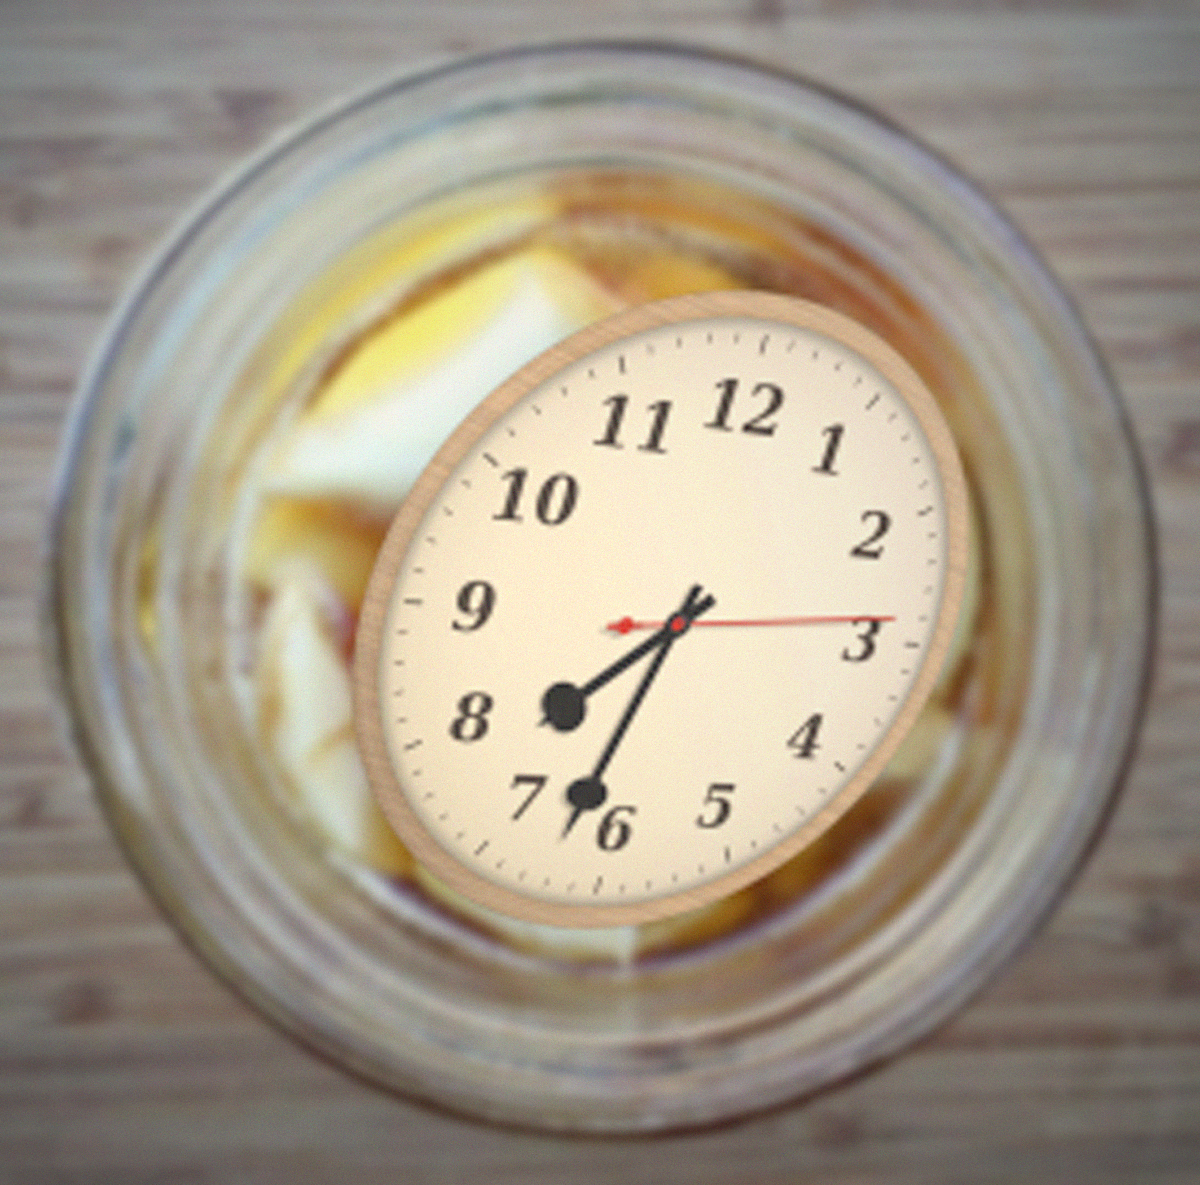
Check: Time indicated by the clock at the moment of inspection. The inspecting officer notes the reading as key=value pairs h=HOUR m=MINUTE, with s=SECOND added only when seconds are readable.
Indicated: h=7 m=32 s=14
